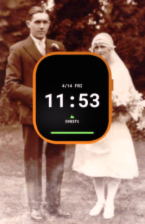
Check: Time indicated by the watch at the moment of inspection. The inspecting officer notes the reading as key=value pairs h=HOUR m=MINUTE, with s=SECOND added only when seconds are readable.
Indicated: h=11 m=53
